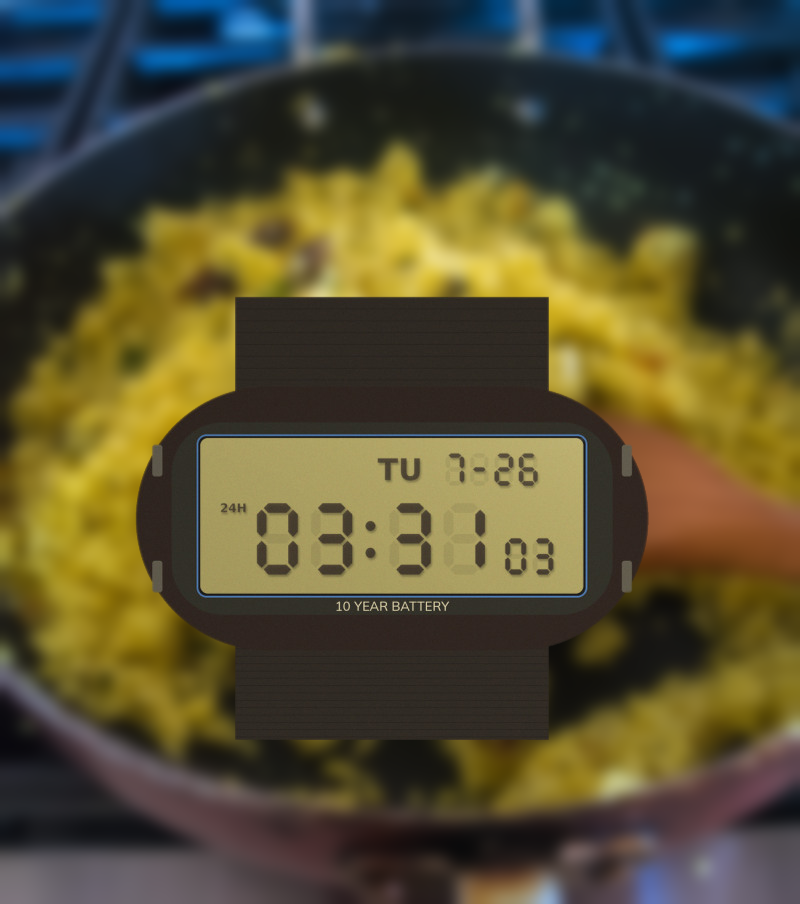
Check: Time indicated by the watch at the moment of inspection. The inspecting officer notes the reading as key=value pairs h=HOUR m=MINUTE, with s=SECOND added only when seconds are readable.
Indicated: h=3 m=31 s=3
